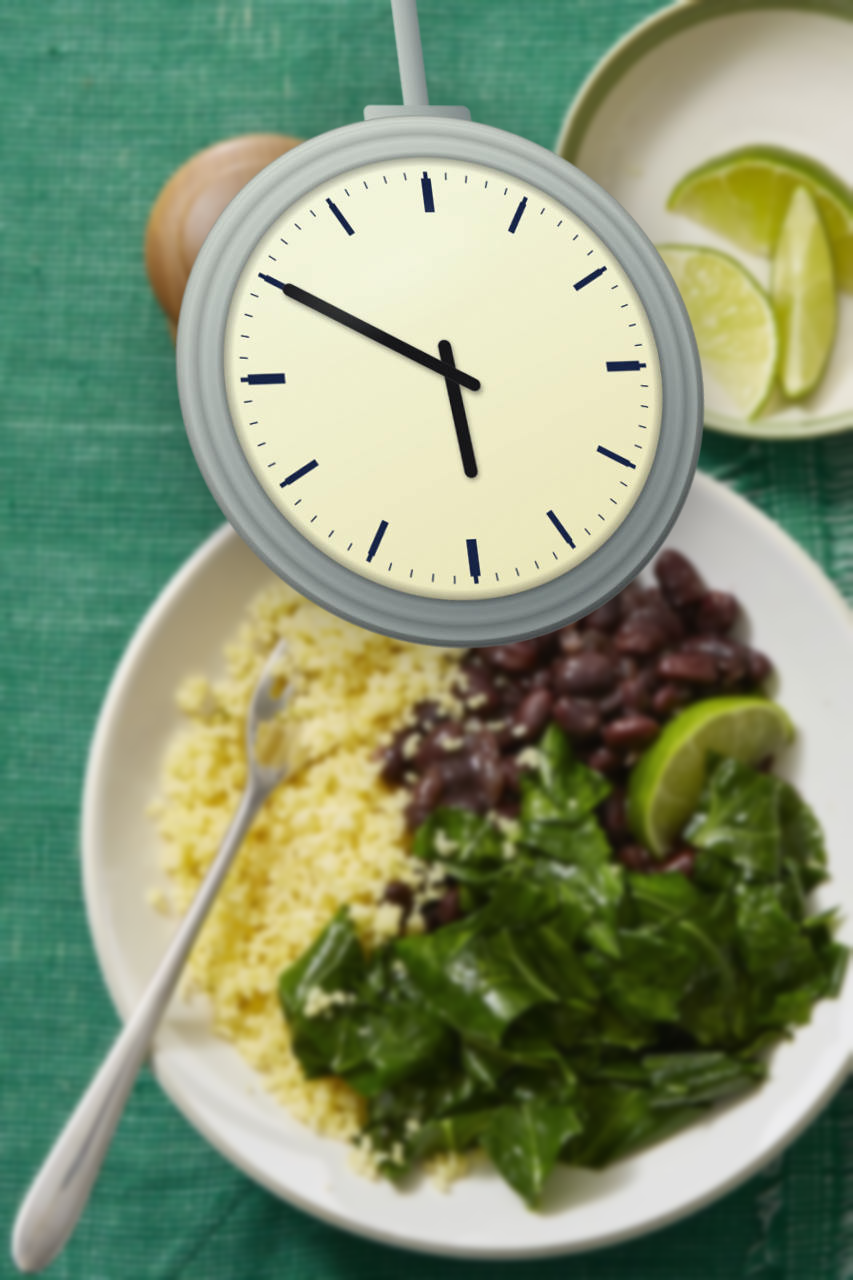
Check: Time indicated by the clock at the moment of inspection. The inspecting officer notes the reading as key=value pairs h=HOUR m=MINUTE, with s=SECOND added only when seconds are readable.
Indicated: h=5 m=50
